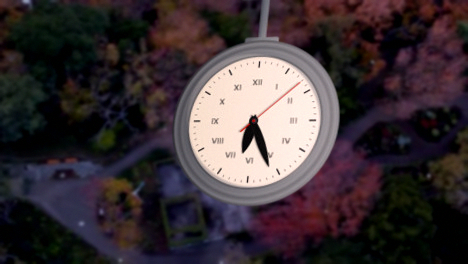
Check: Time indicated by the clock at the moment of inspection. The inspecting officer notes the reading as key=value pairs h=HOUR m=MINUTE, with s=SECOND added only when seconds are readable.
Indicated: h=6 m=26 s=8
